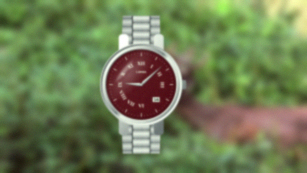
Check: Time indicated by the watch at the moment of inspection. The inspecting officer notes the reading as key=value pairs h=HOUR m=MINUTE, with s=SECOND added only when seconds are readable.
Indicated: h=9 m=8
